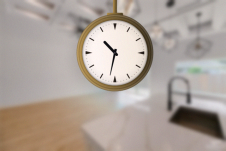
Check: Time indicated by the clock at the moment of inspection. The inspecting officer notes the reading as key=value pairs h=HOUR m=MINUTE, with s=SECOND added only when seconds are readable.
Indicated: h=10 m=32
